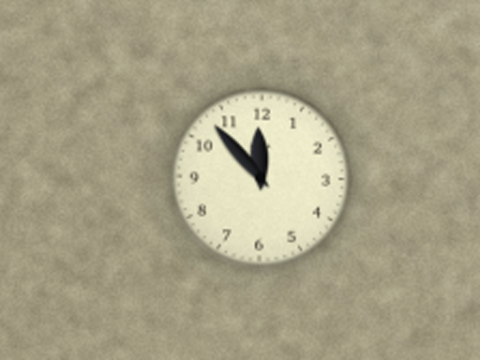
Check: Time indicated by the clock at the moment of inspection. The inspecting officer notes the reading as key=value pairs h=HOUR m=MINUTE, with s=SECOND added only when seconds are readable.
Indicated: h=11 m=53
